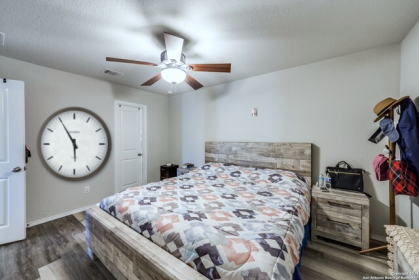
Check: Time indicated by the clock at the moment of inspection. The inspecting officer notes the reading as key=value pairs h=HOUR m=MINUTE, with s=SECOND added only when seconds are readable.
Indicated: h=5 m=55
